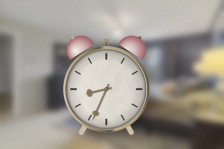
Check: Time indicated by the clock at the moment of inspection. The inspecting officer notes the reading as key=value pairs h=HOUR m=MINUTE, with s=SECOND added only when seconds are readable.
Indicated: h=8 m=34
